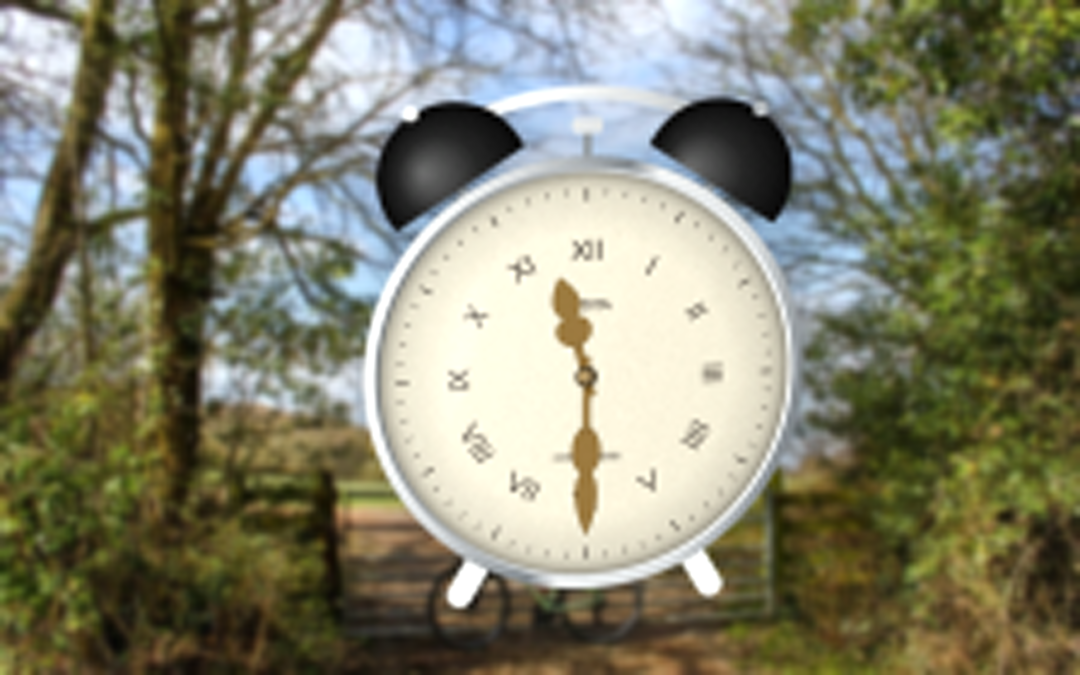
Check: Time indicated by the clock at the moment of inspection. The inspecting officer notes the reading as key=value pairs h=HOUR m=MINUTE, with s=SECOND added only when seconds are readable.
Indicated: h=11 m=30
